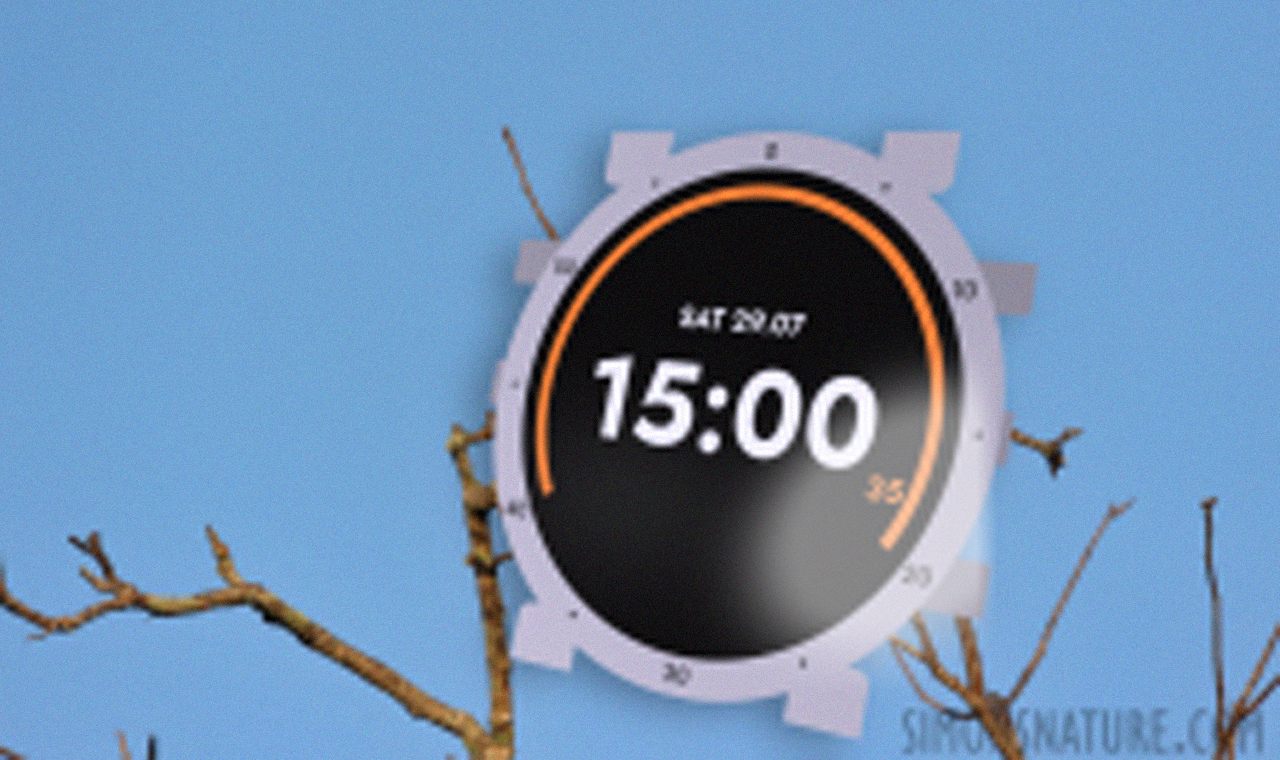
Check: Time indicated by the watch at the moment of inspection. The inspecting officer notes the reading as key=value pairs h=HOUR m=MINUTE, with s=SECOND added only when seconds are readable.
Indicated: h=15 m=0
